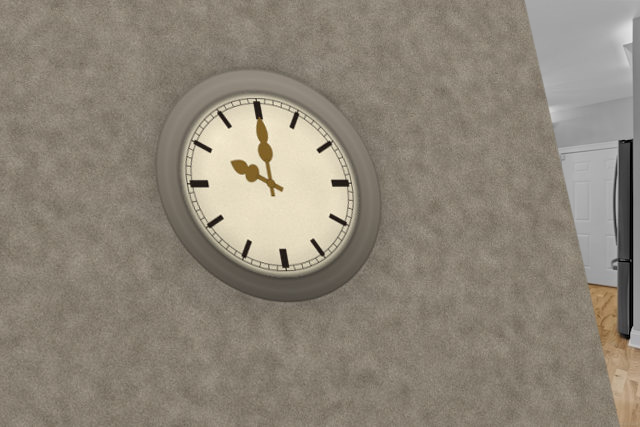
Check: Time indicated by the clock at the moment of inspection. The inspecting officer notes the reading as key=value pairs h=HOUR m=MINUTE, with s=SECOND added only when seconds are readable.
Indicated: h=10 m=0
